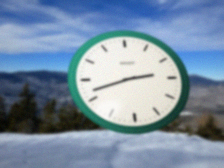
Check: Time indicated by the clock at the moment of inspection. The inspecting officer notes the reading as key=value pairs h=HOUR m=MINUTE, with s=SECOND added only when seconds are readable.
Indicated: h=2 m=42
